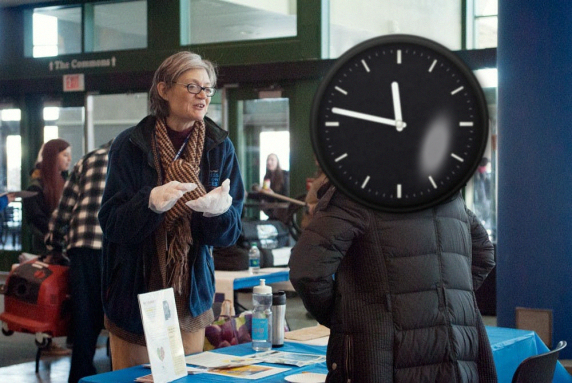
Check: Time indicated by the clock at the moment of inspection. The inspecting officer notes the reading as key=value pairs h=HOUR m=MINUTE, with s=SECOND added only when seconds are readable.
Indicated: h=11 m=47
